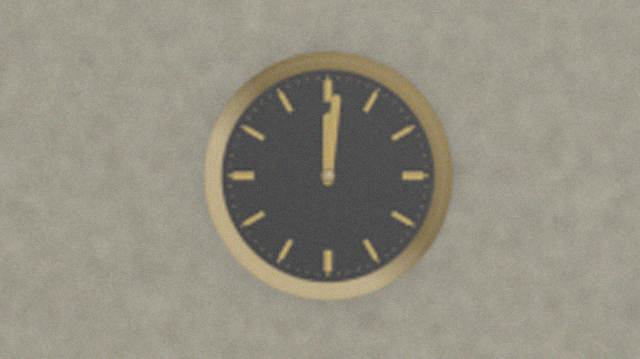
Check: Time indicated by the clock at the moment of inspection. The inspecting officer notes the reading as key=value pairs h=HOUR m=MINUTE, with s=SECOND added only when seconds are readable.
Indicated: h=12 m=1
